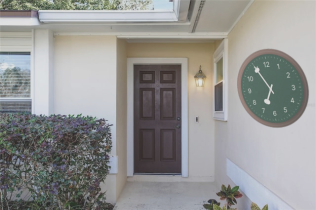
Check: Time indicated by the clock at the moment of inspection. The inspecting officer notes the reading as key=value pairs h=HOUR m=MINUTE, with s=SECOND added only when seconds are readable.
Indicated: h=6 m=55
